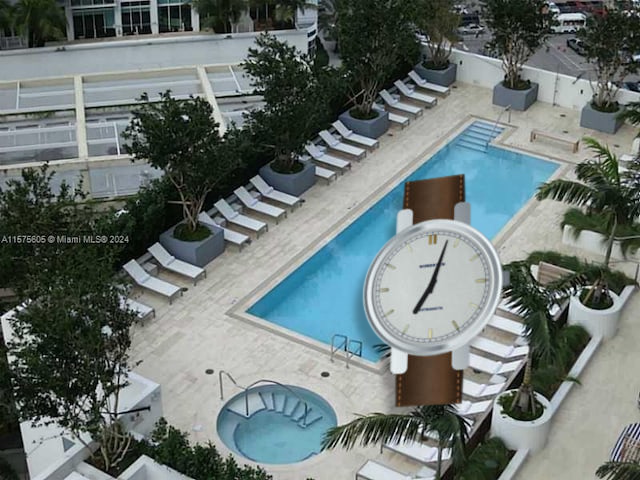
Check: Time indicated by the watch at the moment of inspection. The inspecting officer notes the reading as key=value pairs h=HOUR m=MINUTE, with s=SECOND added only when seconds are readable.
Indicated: h=7 m=3
